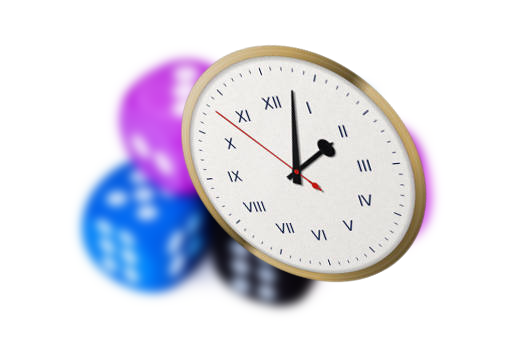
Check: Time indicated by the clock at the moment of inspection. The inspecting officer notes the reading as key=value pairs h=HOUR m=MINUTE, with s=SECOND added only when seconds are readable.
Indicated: h=2 m=2 s=53
